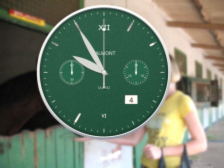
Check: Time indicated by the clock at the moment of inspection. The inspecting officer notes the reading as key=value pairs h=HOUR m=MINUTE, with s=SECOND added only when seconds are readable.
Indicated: h=9 m=55
